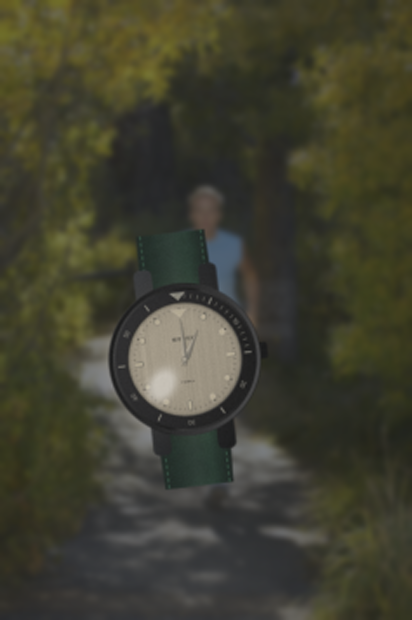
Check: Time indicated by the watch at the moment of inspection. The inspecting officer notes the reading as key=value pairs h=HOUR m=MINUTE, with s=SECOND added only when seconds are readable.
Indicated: h=1 m=0
